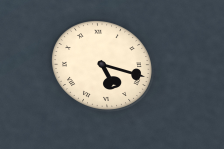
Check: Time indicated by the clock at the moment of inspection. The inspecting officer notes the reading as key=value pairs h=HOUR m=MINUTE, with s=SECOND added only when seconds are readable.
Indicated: h=5 m=18
